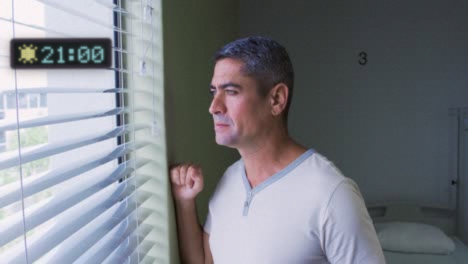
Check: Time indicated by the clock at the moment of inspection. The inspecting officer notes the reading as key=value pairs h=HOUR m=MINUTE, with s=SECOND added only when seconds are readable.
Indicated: h=21 m=0
